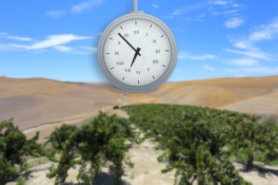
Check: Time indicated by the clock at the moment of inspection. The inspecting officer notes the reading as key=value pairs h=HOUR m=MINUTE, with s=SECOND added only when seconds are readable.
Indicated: h=6 m=53
